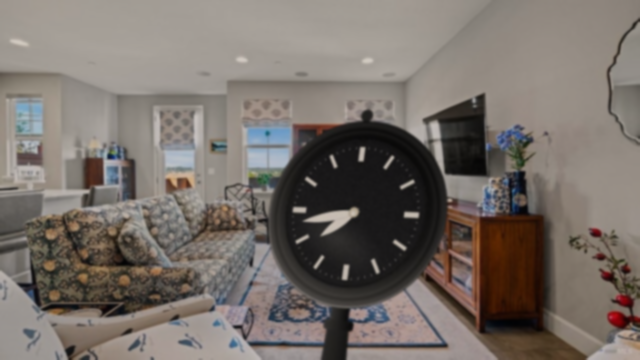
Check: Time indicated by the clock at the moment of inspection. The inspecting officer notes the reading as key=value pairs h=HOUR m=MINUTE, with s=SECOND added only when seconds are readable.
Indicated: h=7 m=43
